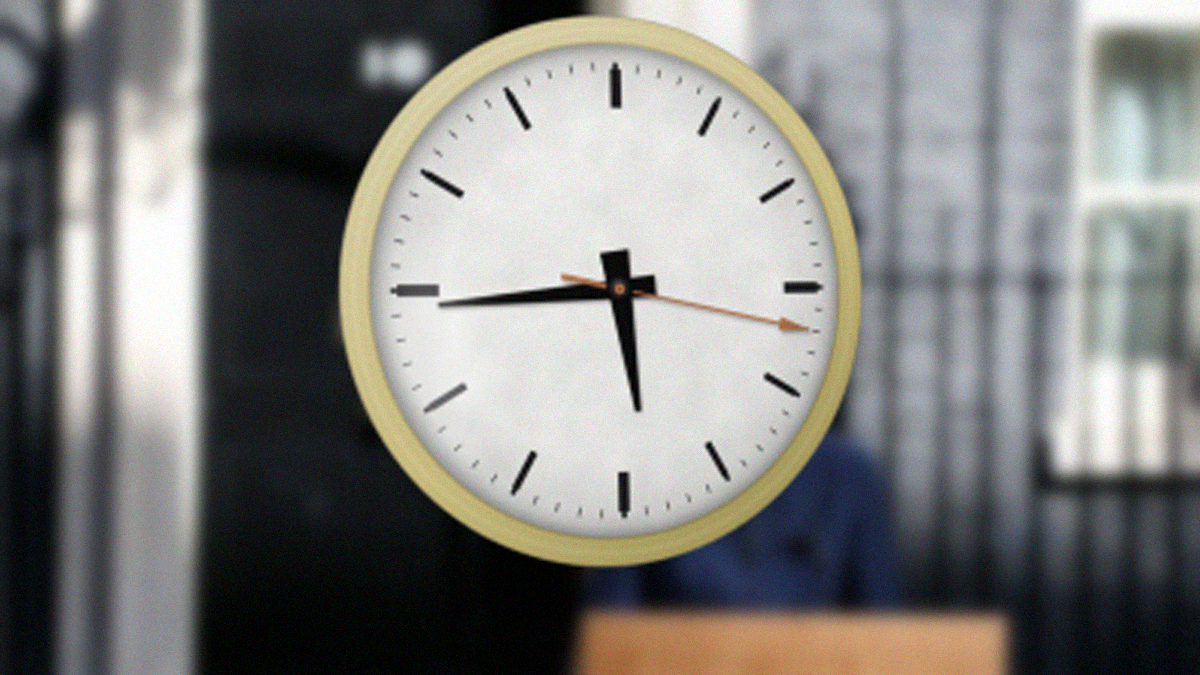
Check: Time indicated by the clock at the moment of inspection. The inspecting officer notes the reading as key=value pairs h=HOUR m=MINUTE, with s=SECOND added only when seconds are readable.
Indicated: h=5 m=44 s=17
